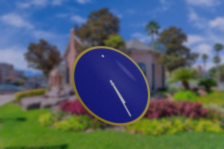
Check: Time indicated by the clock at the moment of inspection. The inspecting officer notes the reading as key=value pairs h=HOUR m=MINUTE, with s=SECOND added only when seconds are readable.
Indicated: h=5 m=28
